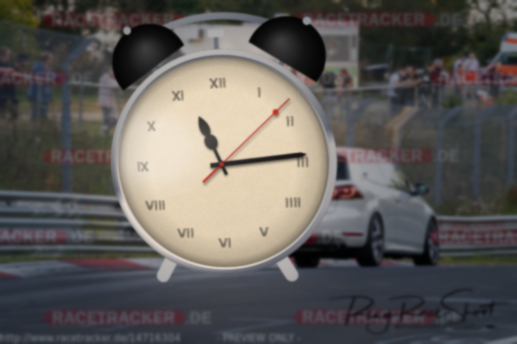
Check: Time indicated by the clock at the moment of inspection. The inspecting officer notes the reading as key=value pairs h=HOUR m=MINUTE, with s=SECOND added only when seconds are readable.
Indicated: h=11 m=14 s=8
